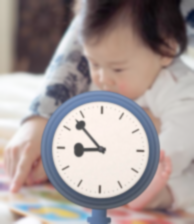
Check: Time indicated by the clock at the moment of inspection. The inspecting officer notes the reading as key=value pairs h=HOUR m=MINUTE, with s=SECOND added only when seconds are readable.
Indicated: h=8 m=53
